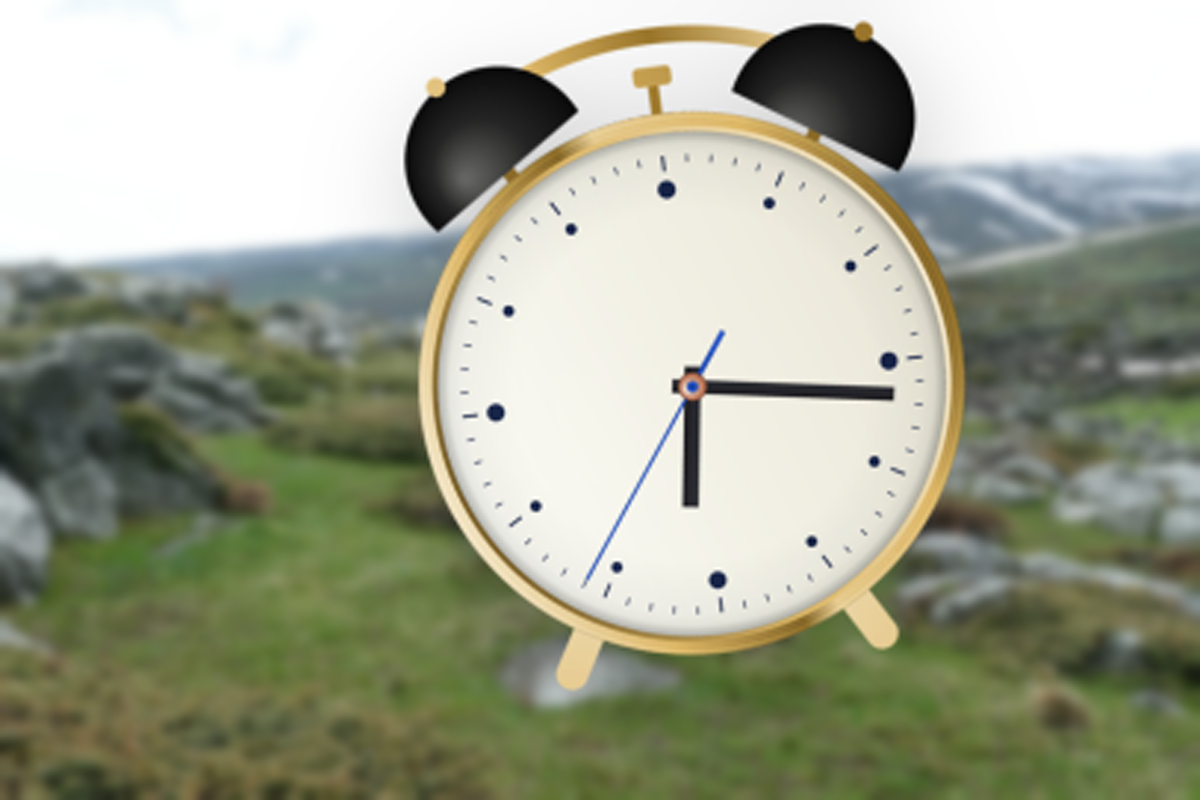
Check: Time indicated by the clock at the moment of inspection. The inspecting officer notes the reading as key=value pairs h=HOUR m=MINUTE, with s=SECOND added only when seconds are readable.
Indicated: h=6 m=16 s=36
